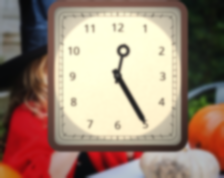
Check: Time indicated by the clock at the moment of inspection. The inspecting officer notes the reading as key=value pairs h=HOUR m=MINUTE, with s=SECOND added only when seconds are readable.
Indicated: h=12 m=25
